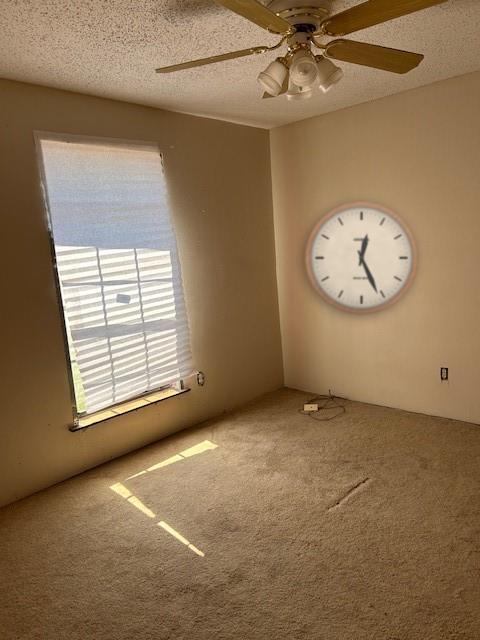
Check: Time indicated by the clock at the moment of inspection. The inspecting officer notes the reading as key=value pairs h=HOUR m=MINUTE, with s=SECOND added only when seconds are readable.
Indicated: h=12 m=26
